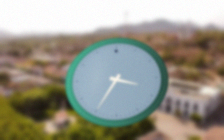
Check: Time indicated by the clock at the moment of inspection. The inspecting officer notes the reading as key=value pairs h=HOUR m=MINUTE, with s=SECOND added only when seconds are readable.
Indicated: h=3 m=35
